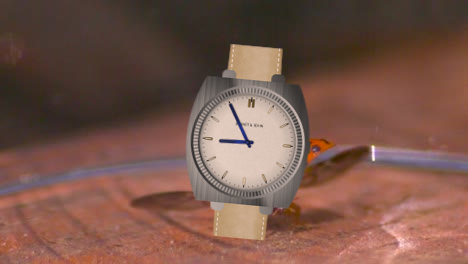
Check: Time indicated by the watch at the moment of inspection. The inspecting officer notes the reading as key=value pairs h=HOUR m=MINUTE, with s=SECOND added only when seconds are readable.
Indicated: h=8 m=55
